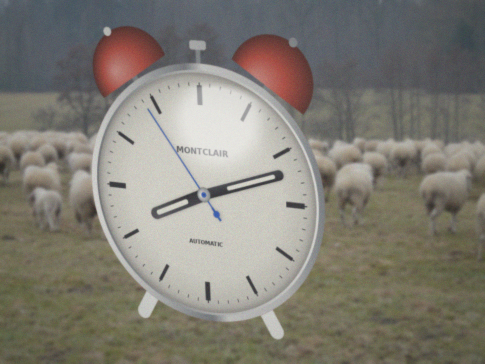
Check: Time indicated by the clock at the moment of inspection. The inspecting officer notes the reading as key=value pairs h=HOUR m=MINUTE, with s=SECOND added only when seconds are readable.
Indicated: h=8 m=11 s=54
